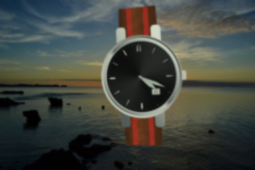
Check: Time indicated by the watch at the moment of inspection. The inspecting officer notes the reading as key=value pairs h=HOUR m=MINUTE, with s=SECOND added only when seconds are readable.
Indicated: h=4 m=19
